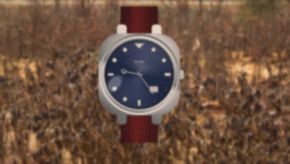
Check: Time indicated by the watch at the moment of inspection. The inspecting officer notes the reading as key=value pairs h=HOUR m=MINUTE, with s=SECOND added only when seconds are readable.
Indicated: h=9 m=24
